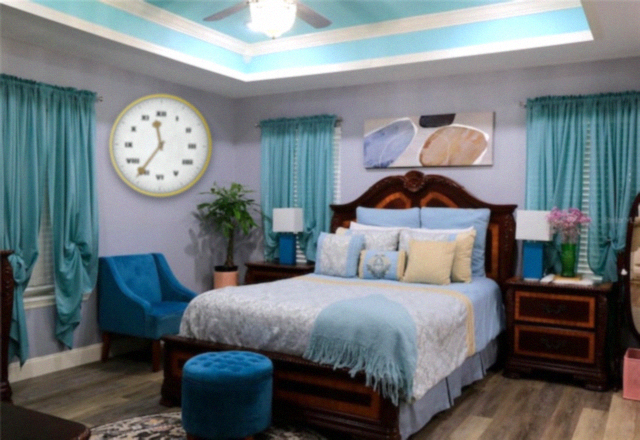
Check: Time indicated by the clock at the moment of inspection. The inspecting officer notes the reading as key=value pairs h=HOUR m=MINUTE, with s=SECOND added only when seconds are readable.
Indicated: h=11 m=36
